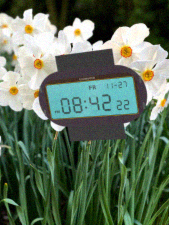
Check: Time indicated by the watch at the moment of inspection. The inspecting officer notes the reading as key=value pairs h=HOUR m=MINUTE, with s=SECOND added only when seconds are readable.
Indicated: h=8 m=42 s=22
